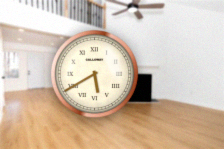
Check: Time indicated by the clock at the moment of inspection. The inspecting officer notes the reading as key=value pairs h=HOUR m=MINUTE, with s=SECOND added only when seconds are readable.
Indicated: h=5 m=40
